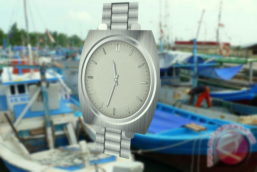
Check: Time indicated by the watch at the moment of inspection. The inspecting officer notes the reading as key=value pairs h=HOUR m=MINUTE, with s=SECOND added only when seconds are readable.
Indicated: h=11 m=33
